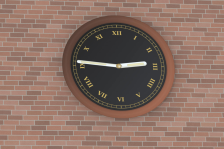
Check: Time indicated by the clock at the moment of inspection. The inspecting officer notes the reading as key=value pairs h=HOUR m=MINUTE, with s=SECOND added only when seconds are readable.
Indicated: h=2 m=46
